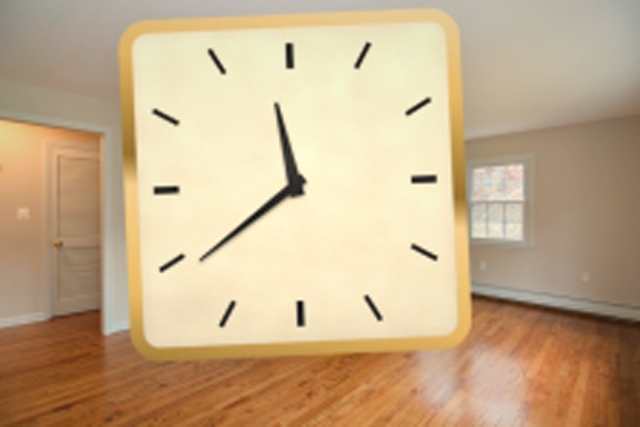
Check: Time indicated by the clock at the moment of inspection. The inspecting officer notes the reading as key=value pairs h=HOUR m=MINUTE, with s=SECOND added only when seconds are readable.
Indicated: h=11 m=39
